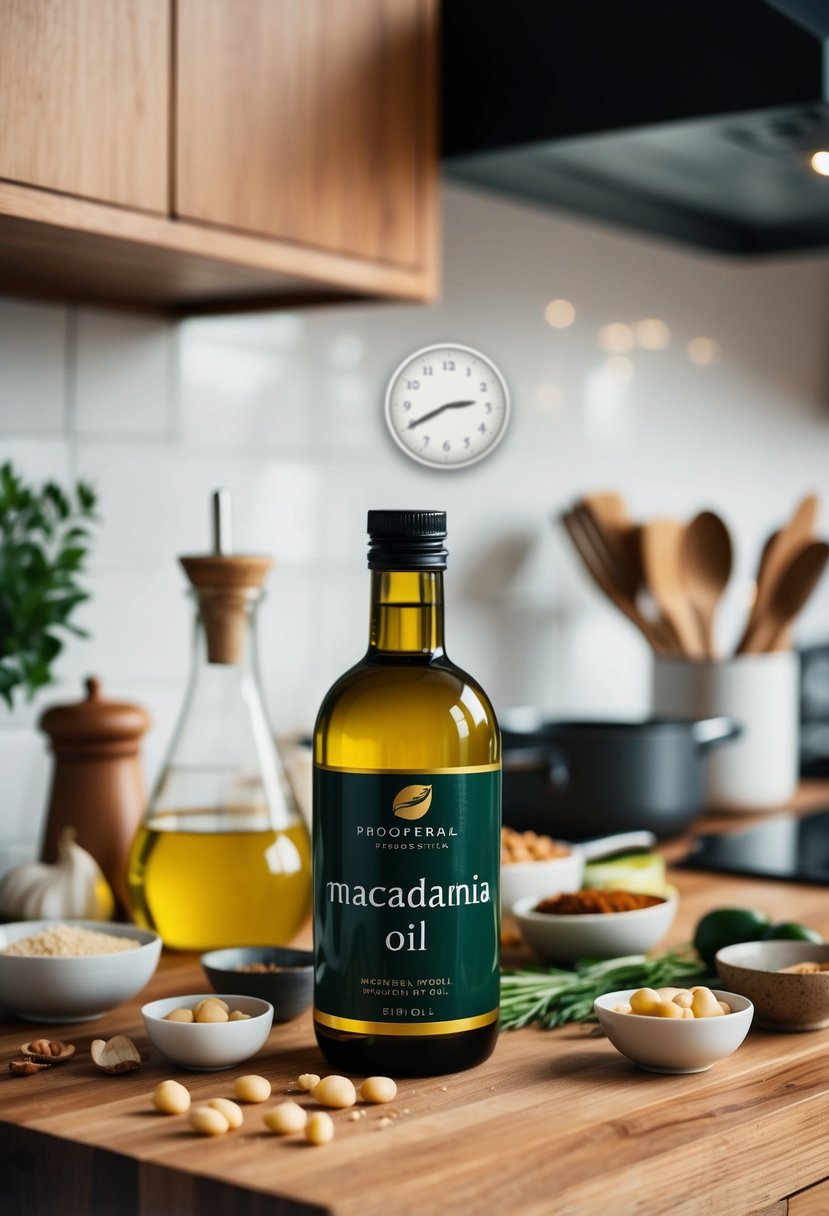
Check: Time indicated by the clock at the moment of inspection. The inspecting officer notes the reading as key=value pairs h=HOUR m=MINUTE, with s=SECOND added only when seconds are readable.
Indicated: h=2 m=40
